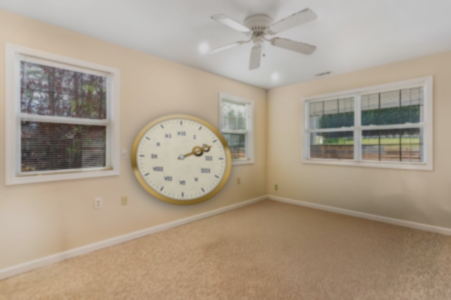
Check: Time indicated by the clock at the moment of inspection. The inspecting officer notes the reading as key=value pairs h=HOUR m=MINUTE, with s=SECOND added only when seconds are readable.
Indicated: h=2 m=11
